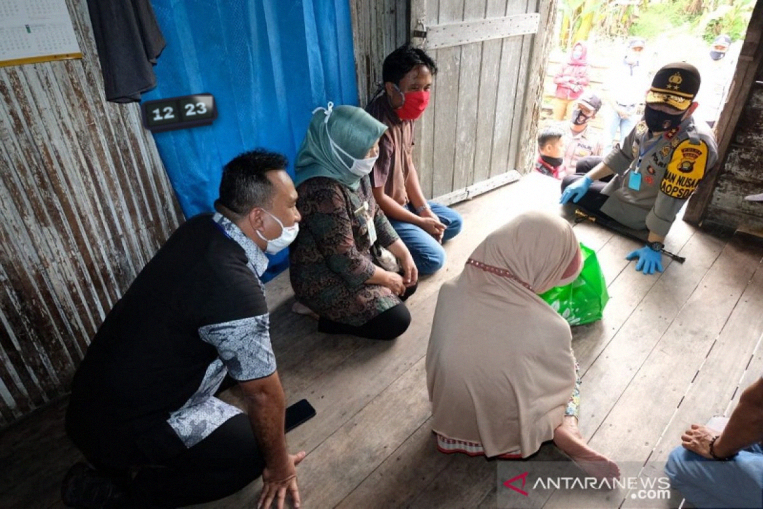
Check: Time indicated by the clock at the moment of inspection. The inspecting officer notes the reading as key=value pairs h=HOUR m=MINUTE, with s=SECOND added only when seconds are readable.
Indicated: h=12 m=23
